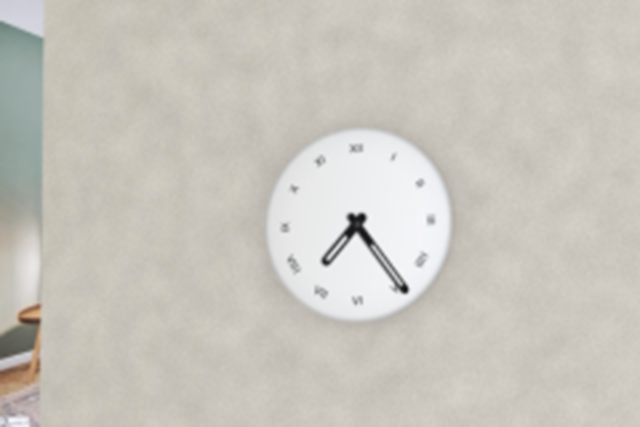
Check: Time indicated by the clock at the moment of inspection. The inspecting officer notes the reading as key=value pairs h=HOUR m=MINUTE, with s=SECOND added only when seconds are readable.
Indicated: h=7 m=24
